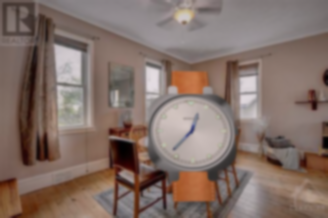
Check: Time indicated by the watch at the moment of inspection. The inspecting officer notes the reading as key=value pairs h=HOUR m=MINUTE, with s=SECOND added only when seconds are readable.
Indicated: h=12 m=37
